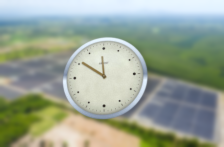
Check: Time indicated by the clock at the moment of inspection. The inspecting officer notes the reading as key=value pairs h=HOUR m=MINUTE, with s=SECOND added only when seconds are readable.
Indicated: h=11 m=51
